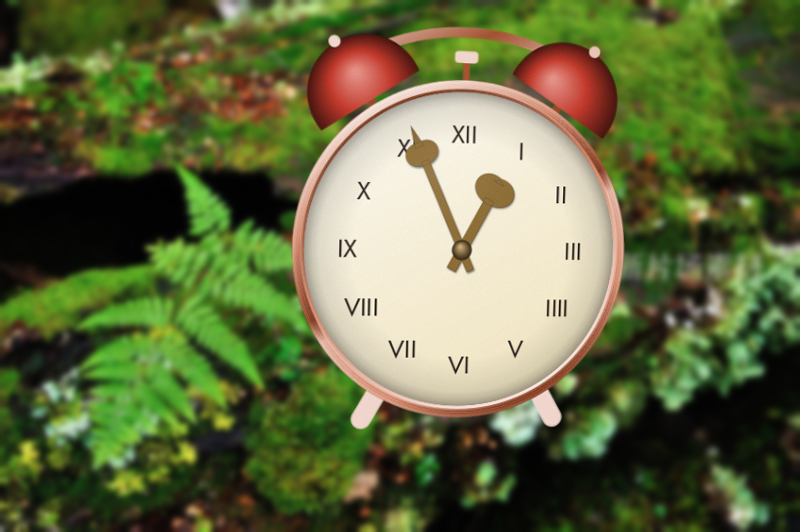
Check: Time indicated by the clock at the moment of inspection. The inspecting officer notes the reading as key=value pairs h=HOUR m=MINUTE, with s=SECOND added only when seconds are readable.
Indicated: h=12 m=56
